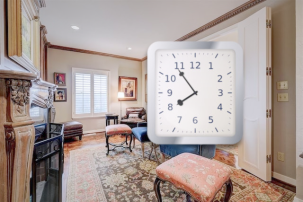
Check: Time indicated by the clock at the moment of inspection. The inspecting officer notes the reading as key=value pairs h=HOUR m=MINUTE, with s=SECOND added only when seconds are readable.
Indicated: h=7 m=54
